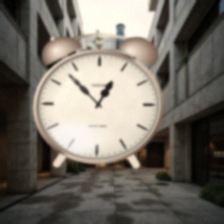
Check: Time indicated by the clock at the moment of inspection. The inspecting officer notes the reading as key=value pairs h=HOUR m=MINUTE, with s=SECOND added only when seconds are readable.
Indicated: h=12 m=53
